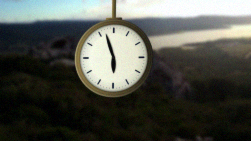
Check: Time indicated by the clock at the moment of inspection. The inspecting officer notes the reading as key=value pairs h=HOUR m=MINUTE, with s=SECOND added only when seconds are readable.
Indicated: h=5 m=57
